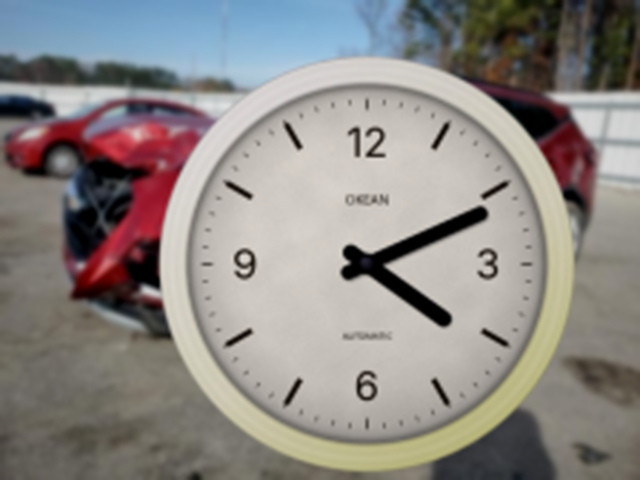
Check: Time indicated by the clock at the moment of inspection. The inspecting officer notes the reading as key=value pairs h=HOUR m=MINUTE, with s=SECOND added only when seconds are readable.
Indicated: h=4 m=11
